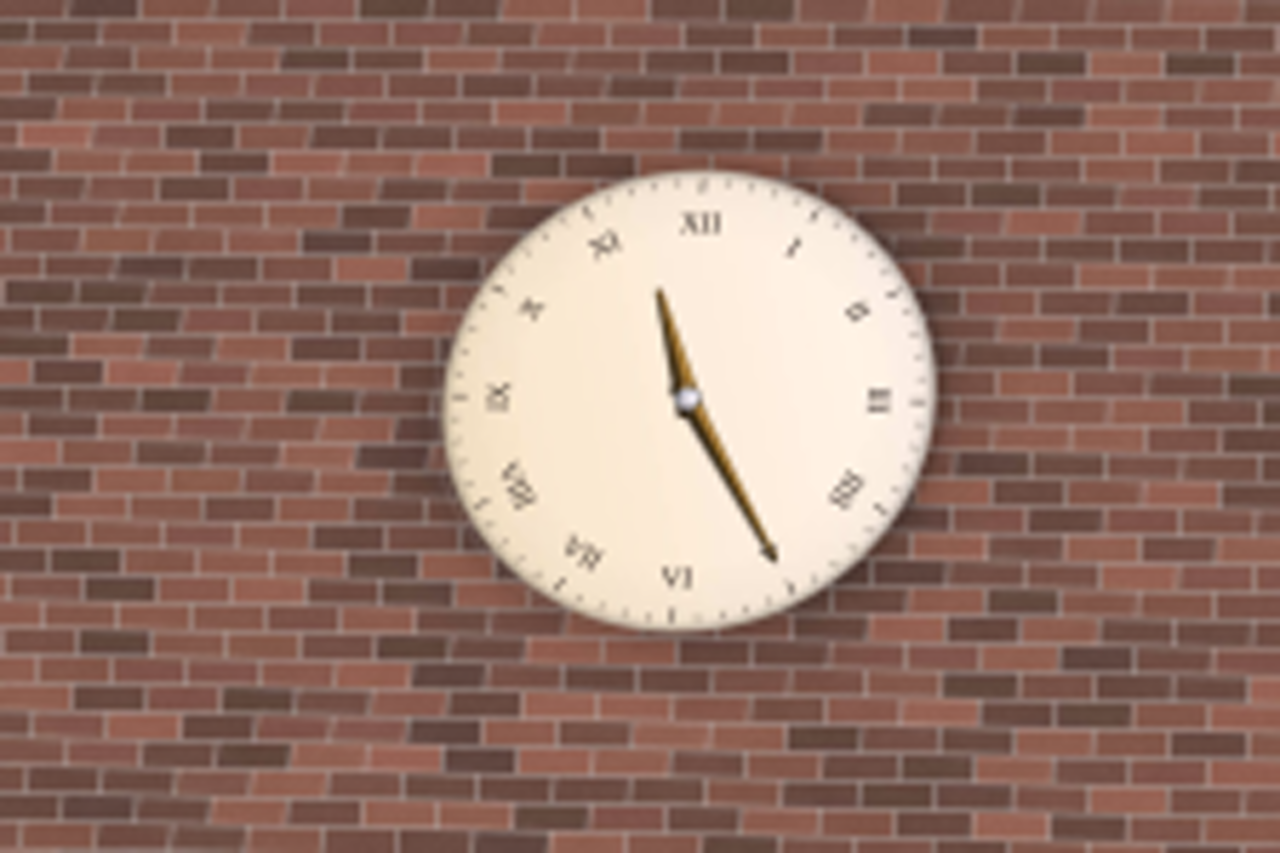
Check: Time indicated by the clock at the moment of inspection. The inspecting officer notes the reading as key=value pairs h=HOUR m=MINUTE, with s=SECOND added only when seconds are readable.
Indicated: h=11 m=25
